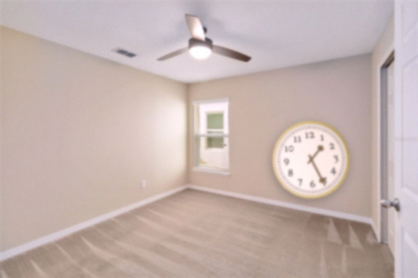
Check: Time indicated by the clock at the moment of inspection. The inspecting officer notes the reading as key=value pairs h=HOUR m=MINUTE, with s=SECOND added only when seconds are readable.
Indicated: h=1 m=26
